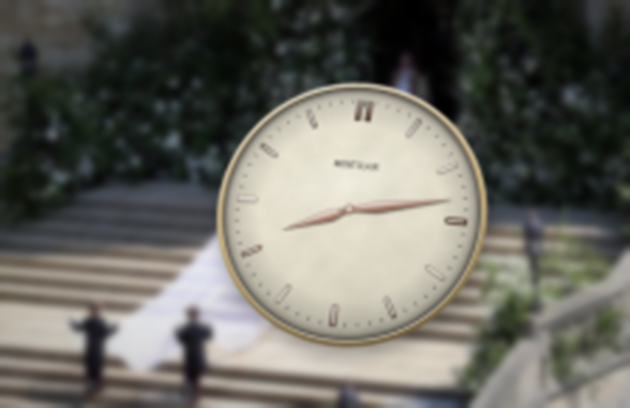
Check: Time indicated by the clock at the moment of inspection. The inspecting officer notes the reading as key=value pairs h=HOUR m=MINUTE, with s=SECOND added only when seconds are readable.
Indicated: h=8 m=13
